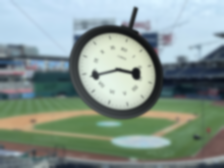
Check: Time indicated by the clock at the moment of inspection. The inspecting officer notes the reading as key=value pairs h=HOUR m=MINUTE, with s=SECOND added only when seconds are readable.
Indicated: h=2 m=39
